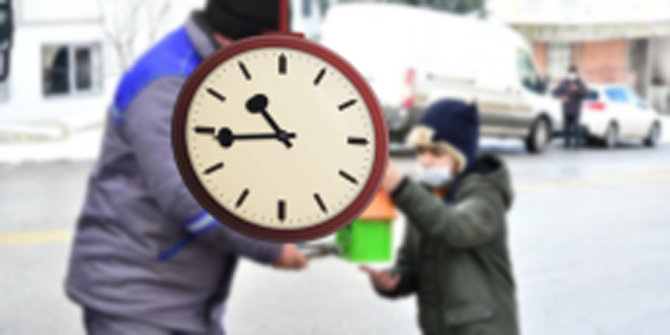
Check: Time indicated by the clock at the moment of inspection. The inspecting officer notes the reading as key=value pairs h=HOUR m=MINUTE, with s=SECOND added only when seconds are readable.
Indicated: h=10 m=44
